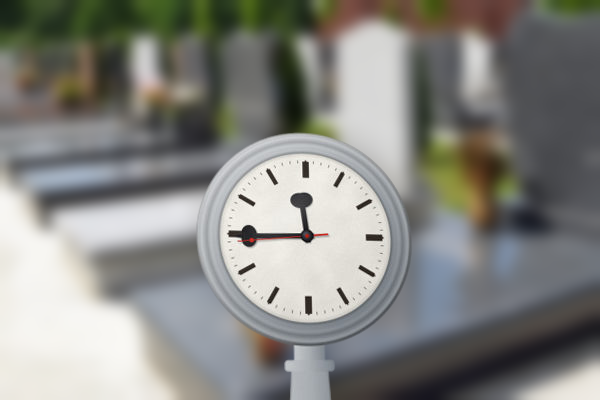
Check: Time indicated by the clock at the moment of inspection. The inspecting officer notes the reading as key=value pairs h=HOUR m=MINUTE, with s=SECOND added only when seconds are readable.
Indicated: h=11 m=44 s=44
